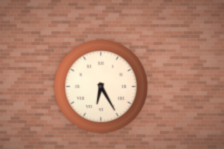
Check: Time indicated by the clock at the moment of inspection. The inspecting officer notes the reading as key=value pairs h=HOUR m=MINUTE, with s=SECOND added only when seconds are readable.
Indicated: h=6 m=25
